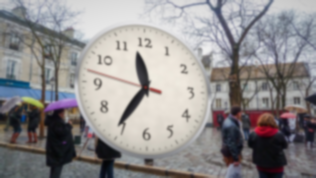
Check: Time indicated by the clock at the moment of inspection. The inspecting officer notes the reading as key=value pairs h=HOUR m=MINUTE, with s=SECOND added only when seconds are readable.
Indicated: h=11 m=35 s=47
